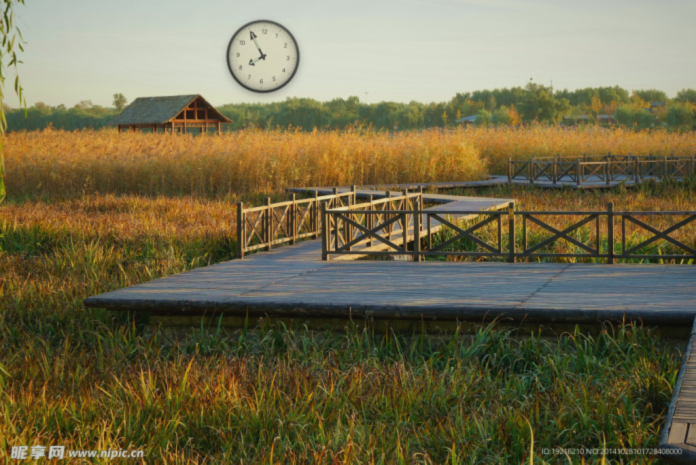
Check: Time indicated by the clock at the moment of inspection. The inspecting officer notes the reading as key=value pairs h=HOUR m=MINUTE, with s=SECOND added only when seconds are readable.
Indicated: h=7 m=55
